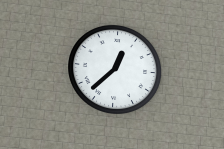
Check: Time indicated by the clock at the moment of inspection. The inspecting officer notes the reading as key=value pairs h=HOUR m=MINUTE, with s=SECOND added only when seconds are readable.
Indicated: h=12 m=37
